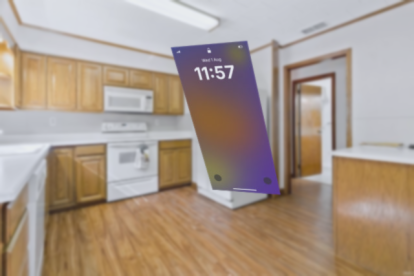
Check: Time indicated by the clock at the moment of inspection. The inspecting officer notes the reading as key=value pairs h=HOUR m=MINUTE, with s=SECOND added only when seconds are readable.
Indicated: h=11 m=57
